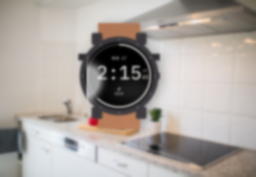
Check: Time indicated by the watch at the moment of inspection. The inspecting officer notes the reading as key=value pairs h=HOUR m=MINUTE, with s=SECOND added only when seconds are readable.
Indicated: h=2 m=15
